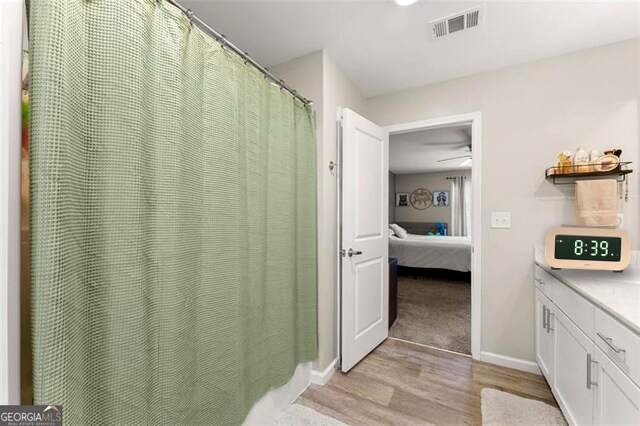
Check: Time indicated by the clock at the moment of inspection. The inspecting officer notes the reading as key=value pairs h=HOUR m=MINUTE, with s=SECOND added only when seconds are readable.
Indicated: h=8 m=39
